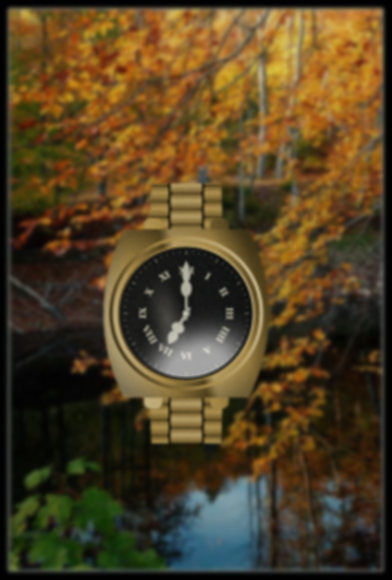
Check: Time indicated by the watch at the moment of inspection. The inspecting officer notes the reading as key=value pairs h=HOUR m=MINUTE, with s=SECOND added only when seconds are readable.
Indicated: h=7 m=0
